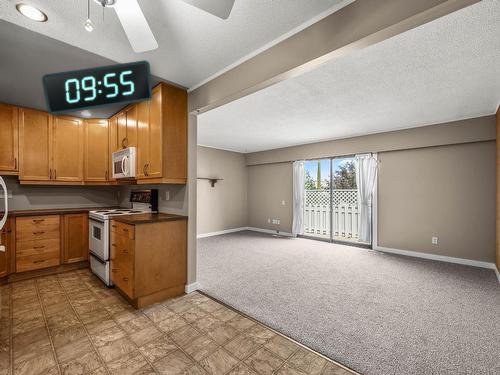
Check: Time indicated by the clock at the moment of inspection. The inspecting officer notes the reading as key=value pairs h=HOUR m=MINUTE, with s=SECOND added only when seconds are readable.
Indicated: h=9 m=55
